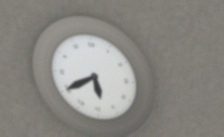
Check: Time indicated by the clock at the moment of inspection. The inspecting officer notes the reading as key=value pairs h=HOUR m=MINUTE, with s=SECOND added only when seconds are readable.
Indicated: h=5 m=40
